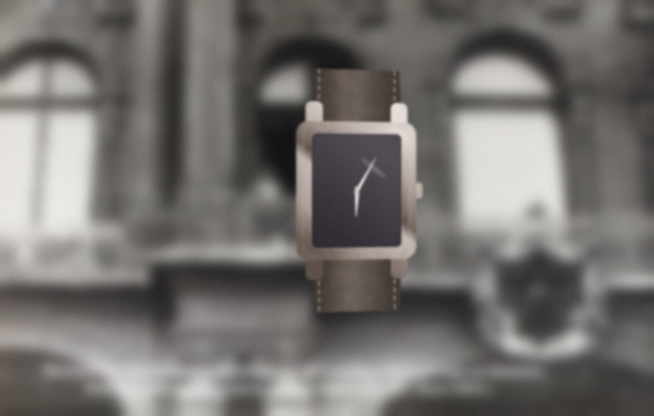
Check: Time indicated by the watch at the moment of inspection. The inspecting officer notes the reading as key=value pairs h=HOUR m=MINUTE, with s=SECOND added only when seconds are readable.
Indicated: h=6 m=5
